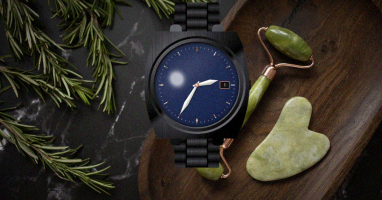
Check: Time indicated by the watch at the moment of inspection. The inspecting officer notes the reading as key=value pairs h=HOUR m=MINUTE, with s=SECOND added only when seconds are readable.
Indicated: h=2 m=35
